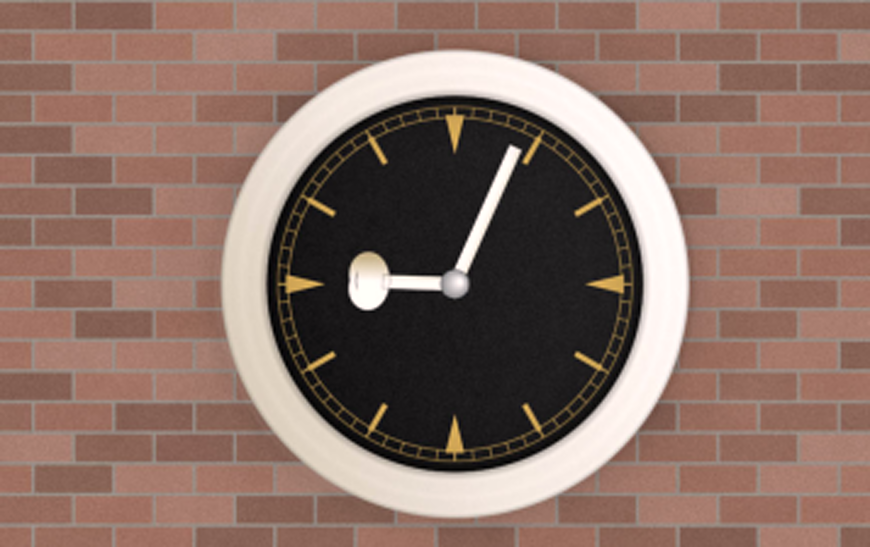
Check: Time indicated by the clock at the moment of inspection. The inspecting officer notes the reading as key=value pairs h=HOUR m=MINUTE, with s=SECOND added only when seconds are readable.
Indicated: h=9 m=4
